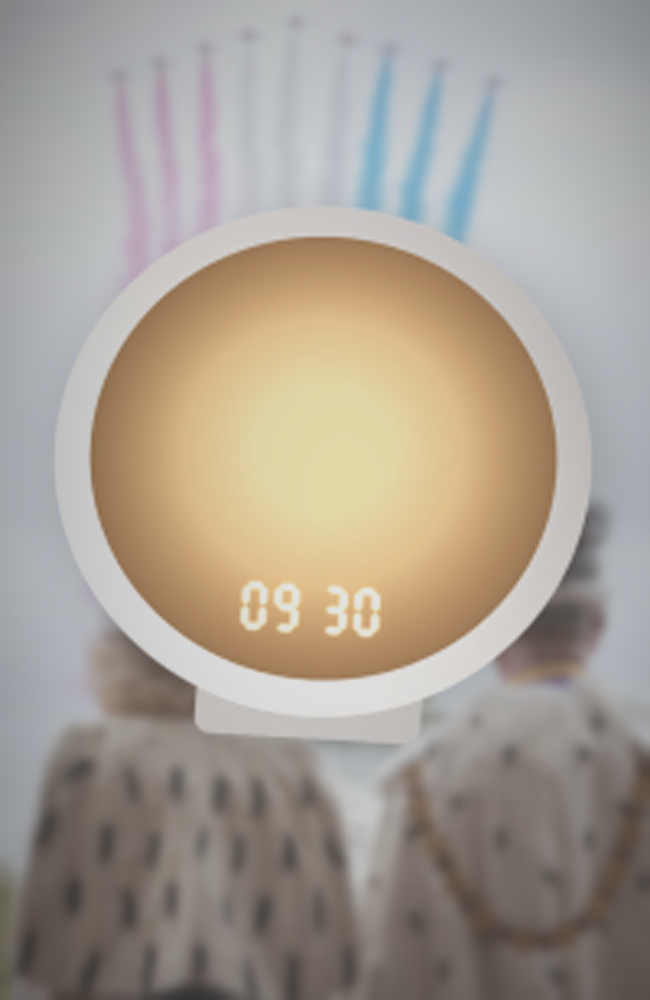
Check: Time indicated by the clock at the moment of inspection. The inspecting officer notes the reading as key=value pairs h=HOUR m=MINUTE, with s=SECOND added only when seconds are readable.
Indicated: h=9 m=30
